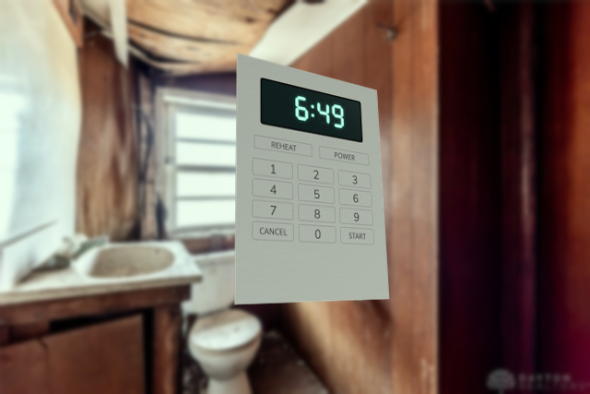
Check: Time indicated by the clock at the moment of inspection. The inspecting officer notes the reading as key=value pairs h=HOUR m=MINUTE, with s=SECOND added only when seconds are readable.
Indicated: h=6 m=49
